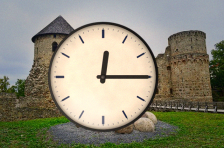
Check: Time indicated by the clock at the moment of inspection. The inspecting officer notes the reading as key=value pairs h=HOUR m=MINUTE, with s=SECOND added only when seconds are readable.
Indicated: h=12 m=15
